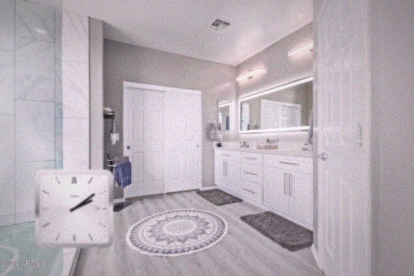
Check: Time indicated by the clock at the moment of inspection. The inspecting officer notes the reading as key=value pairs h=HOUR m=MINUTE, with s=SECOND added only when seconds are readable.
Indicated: h=2 m=9
